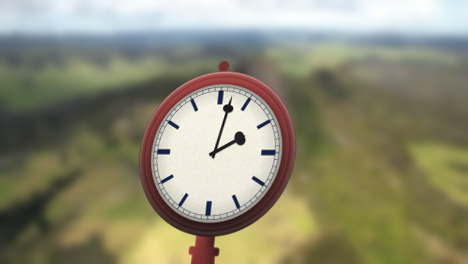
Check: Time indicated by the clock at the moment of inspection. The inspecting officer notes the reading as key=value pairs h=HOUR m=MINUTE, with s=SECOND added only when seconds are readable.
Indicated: h=2 m=2
